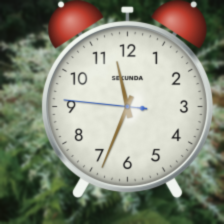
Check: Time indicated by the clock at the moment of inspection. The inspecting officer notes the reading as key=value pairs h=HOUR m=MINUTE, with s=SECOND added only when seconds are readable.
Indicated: h=11 m=33 s=46
